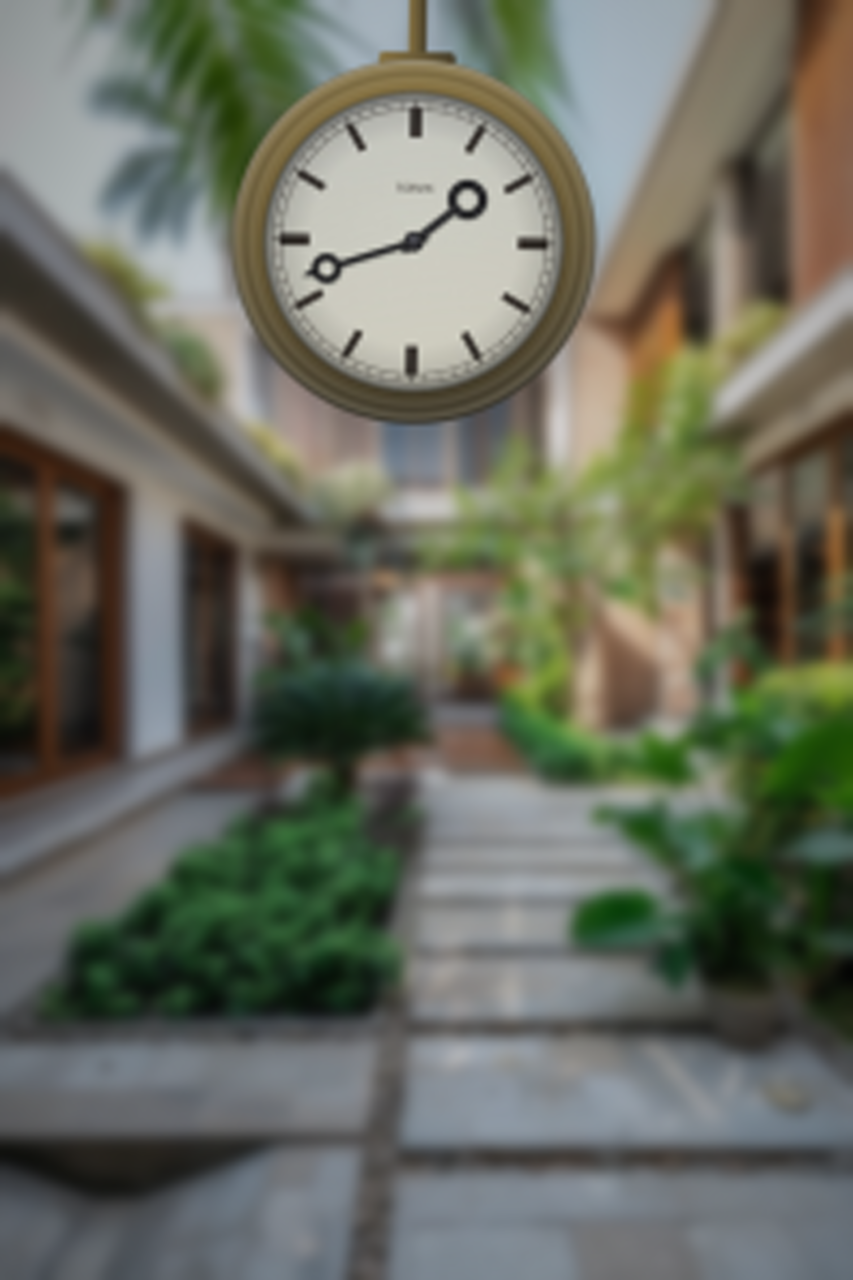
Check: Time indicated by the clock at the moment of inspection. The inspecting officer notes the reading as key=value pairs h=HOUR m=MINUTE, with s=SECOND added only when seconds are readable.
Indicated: h=1 m=42
